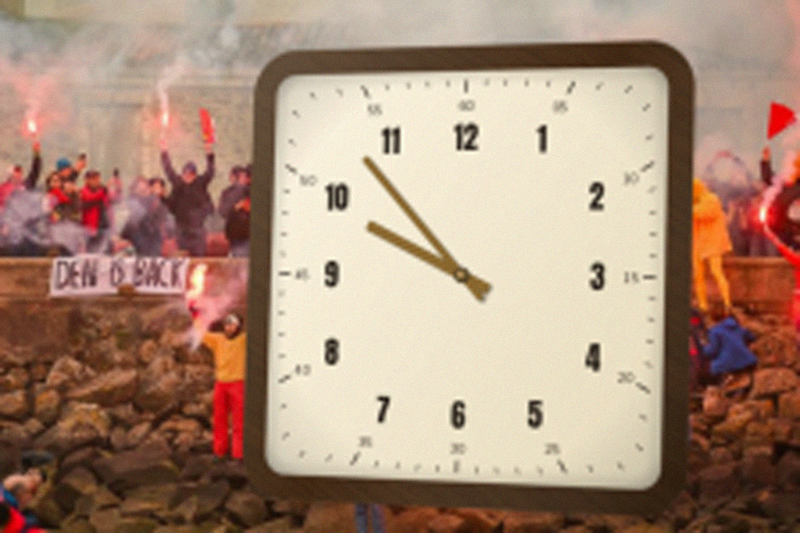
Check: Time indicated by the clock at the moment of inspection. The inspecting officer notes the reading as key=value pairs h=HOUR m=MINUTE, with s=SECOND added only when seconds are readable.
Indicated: h=9 m=53
